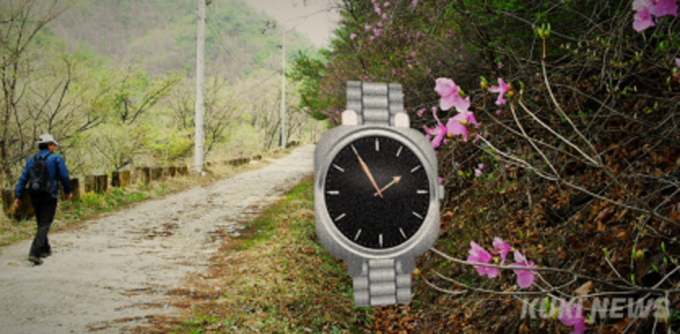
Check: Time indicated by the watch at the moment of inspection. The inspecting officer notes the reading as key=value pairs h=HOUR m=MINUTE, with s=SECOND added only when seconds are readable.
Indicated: h=1 m=55
